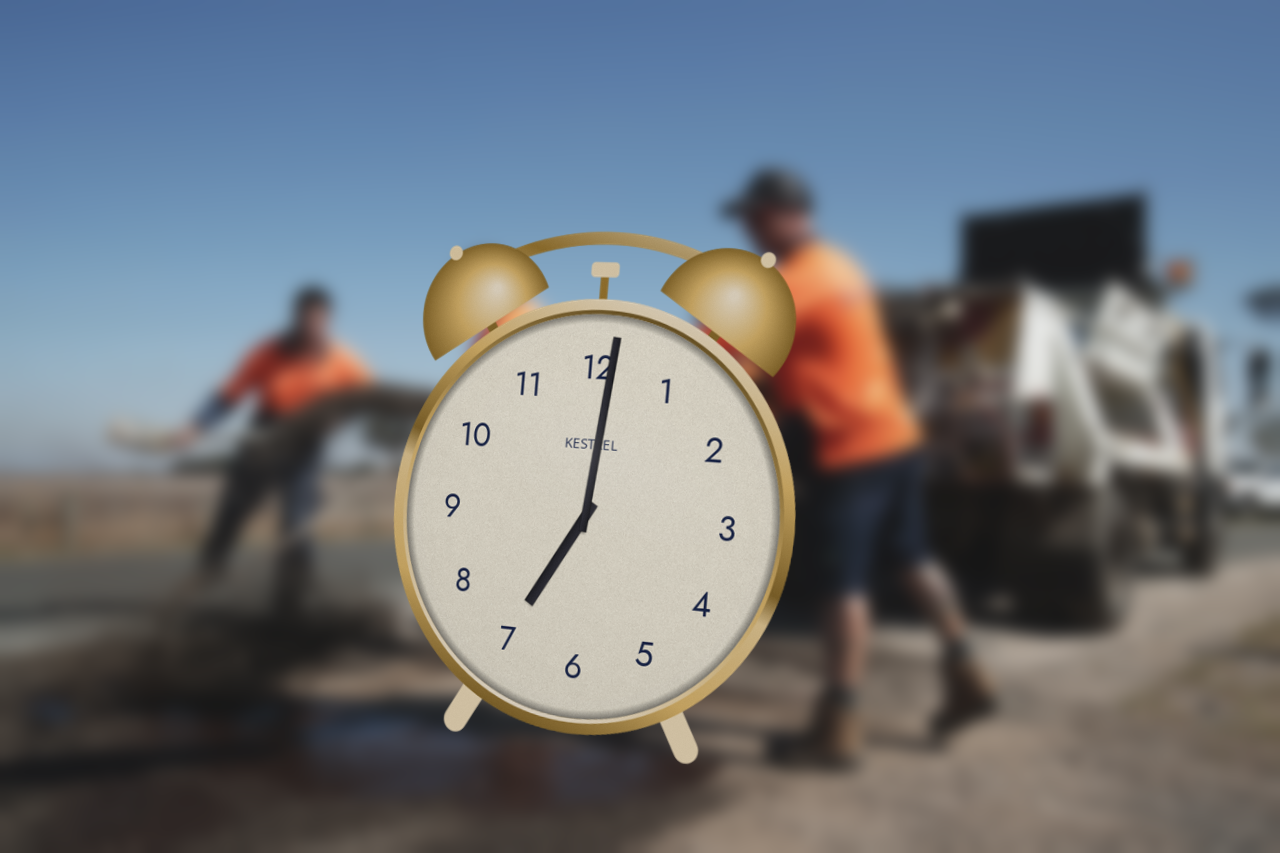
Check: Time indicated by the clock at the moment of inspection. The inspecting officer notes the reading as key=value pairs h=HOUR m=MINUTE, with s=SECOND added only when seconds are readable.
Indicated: h=7 m=1
